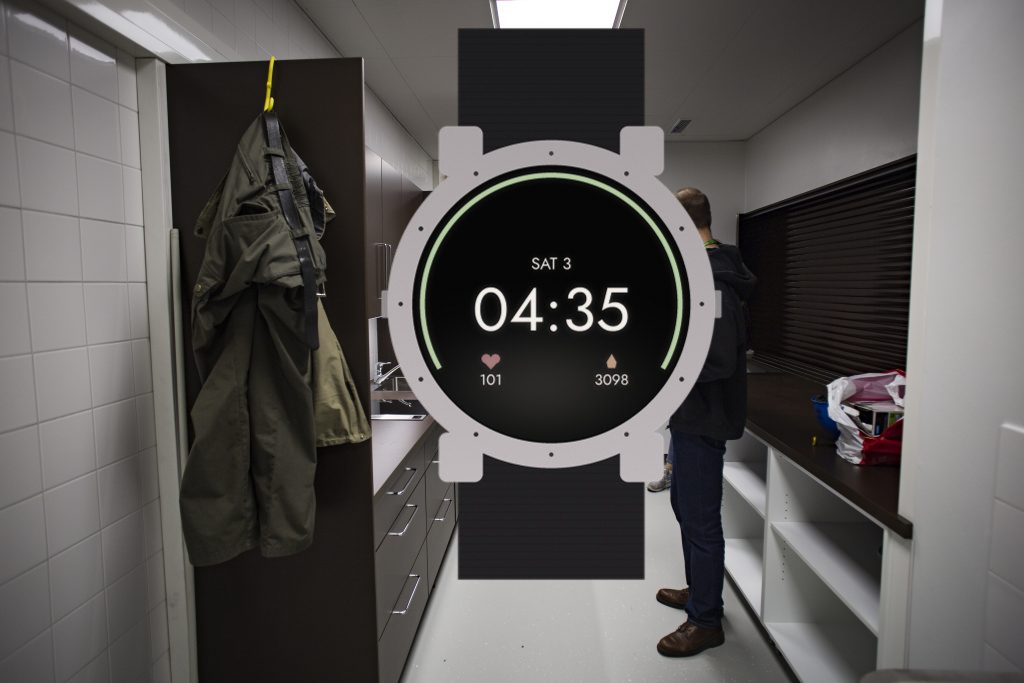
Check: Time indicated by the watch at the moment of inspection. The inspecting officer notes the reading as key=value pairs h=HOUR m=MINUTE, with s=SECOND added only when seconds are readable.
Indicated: h=4 m=35
